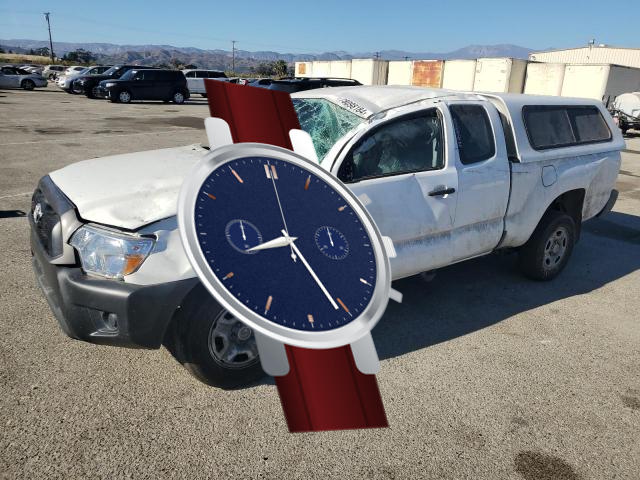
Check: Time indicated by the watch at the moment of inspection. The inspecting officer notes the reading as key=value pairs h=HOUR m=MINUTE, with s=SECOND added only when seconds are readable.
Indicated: h=8 m=26
